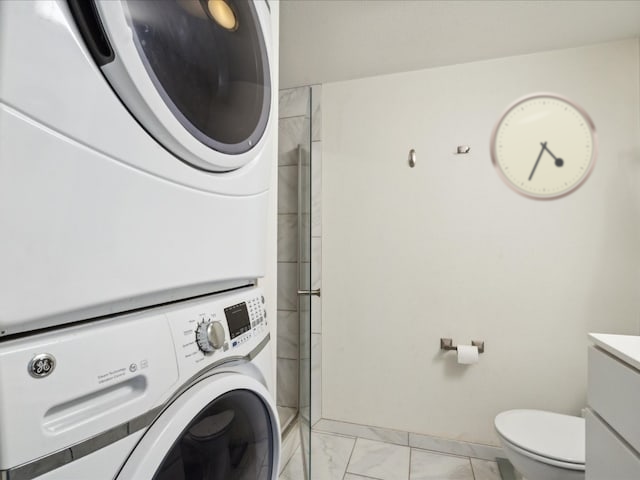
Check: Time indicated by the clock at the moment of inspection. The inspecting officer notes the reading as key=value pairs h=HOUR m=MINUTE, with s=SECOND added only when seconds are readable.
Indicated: h=4 m=34
